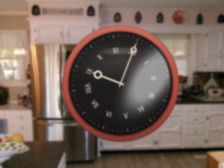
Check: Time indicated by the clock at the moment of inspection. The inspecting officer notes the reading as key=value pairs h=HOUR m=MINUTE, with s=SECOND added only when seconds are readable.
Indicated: h=9 m=0
